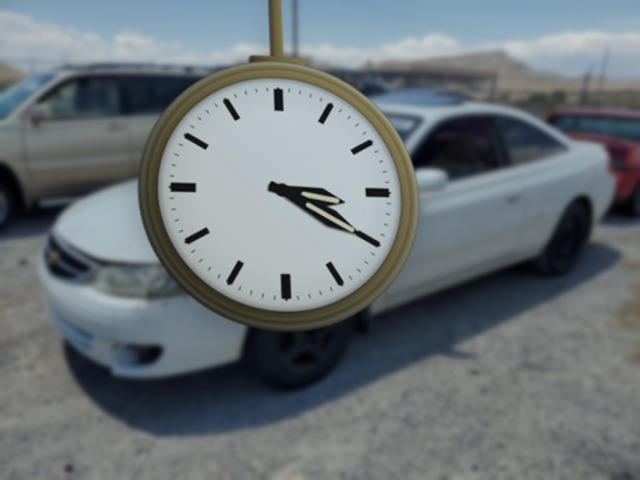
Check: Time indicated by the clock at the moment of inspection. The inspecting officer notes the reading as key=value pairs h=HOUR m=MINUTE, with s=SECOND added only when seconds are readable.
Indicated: h=3 m=20
